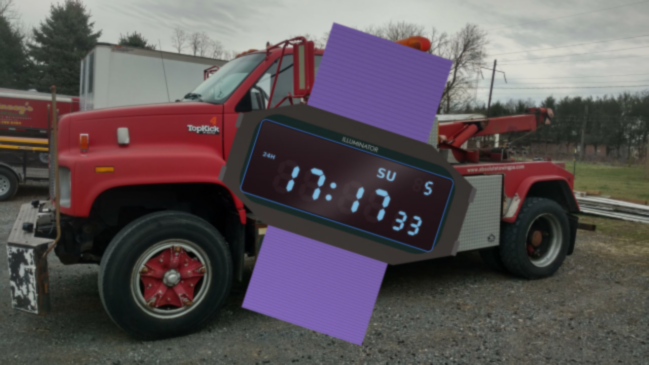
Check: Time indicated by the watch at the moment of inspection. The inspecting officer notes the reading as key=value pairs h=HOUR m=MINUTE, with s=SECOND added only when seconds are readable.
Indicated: h=17 m=17 s=33
